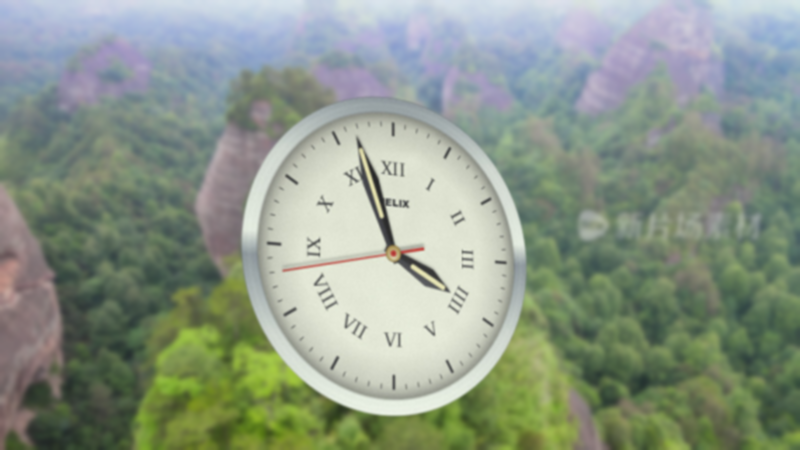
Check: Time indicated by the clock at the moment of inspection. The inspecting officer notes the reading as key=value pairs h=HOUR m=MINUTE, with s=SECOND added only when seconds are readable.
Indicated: h=3 m=56 s=43
